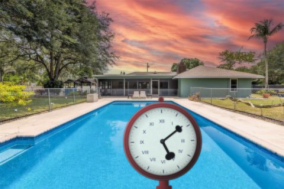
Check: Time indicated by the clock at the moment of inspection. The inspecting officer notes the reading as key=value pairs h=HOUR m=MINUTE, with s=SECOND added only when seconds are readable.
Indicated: h=5 m=9
